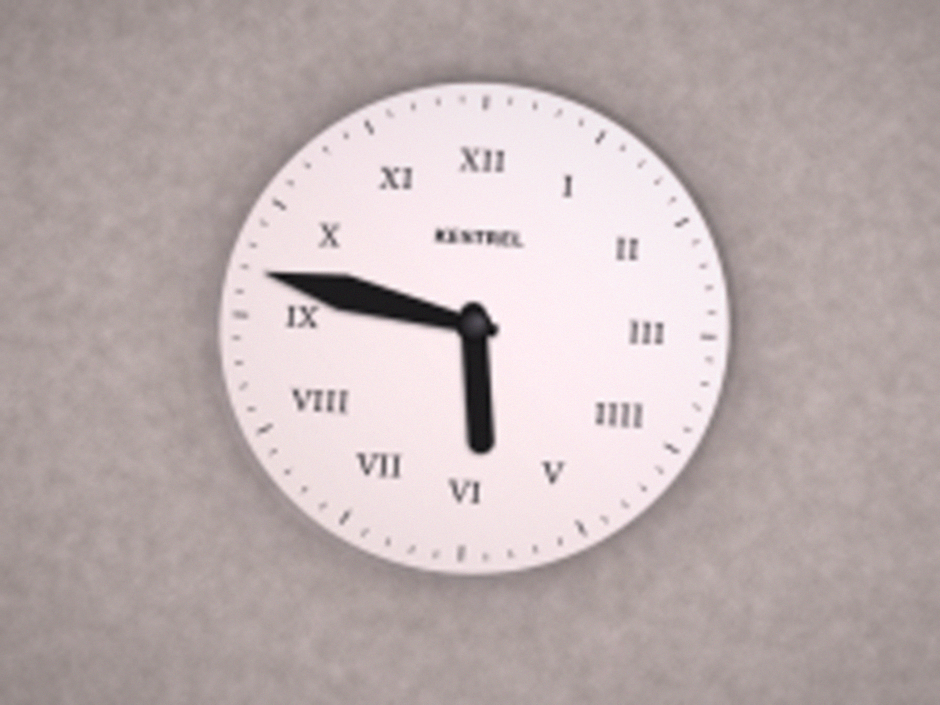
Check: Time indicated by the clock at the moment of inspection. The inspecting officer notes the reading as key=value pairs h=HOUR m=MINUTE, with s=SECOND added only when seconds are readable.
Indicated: h=5 m=47
